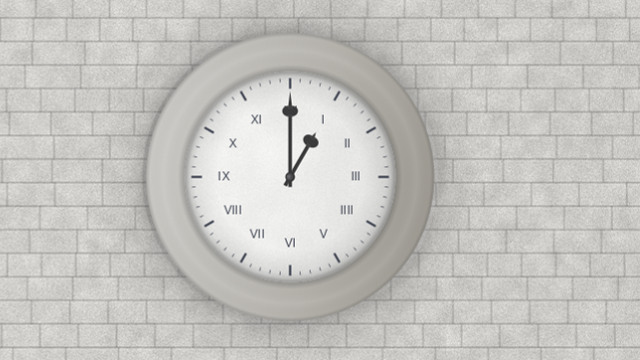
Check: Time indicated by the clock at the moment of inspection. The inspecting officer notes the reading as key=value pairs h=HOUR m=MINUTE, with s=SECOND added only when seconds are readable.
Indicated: h=1 m=0
